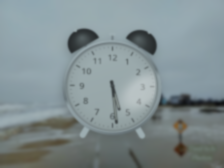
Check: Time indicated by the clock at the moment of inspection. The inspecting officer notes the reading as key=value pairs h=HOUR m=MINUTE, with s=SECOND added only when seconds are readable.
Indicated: h=5 m=29
